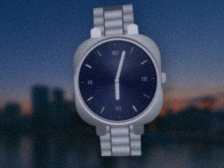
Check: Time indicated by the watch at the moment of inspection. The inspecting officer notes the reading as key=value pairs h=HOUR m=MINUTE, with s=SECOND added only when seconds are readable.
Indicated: h=6 m=3
